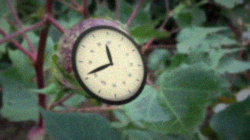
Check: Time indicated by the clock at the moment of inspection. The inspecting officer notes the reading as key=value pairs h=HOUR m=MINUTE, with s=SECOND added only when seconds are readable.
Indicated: h=11 m=41
